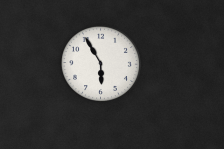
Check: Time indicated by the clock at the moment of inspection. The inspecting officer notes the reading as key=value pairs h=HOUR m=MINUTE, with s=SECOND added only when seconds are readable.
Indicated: h=5 m=55
